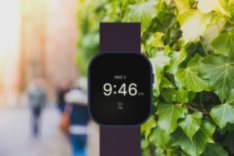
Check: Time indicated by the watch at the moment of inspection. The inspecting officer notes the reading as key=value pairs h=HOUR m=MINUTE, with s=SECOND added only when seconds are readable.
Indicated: h=9 m=46
